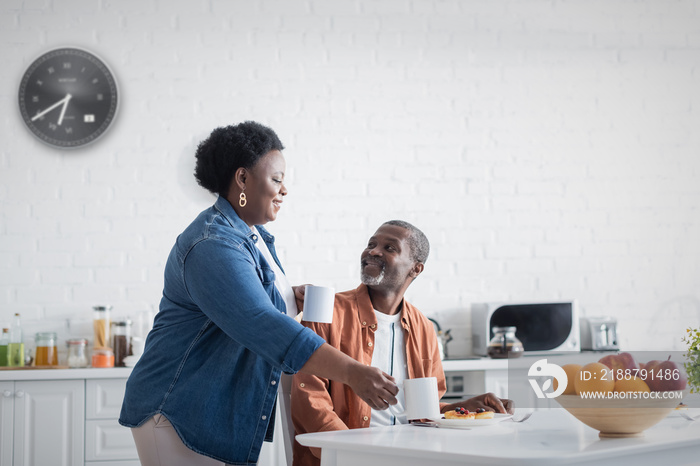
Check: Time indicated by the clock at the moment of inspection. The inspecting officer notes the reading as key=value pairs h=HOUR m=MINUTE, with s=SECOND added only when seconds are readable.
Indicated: h=6 m=40
